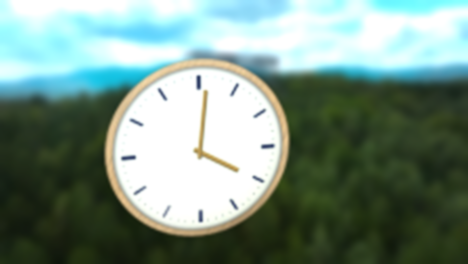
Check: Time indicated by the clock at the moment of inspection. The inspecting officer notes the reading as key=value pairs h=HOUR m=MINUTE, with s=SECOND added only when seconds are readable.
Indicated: h=4 m=1
